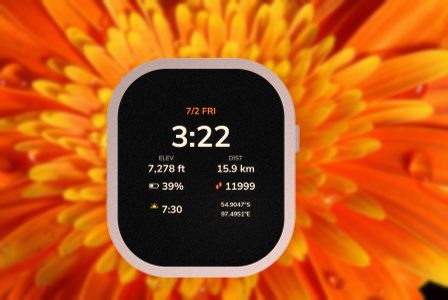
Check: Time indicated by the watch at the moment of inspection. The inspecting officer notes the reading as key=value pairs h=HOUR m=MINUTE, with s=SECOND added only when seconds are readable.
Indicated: h=3 m=22
